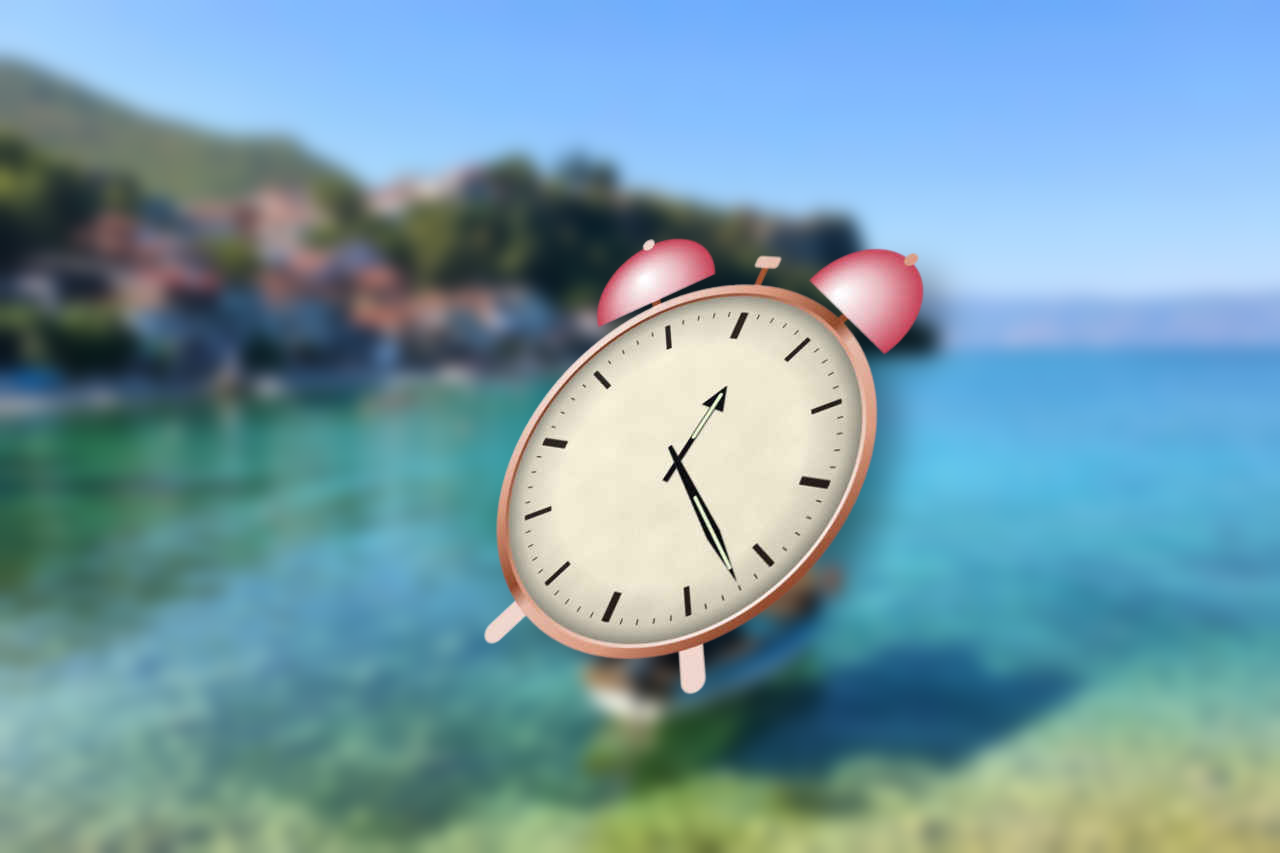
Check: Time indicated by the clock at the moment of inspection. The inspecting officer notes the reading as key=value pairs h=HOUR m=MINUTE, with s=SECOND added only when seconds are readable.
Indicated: h=12 m=22
